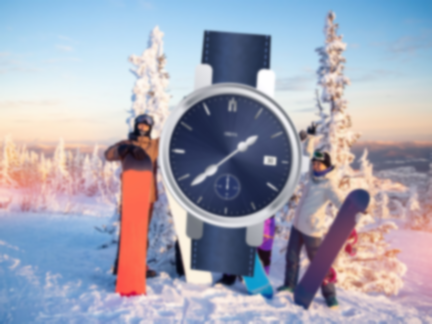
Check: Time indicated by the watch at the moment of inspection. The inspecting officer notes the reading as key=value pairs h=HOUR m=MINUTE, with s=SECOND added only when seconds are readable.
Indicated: h=1 m=38
